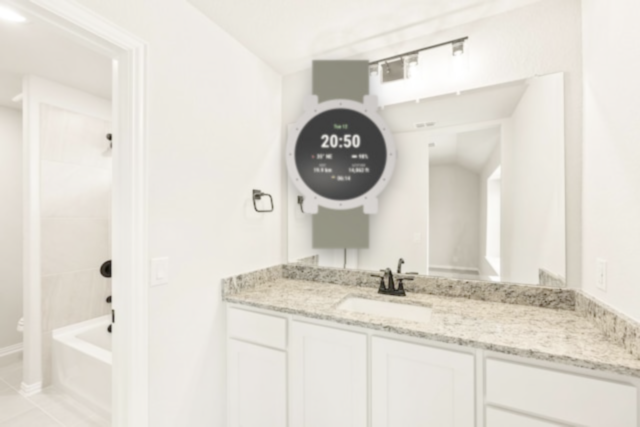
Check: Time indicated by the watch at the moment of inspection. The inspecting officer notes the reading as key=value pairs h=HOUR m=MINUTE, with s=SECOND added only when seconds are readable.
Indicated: h=20 m=50
